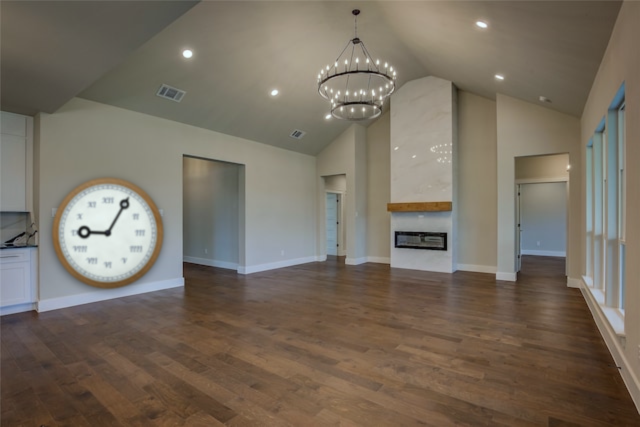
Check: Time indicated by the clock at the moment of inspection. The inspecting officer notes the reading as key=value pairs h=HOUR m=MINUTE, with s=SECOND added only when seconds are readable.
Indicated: h=9 m=5
